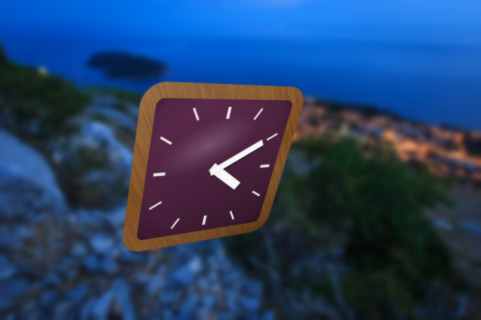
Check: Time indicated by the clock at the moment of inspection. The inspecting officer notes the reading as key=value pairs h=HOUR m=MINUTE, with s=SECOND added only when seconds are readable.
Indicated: h=4 m=10
